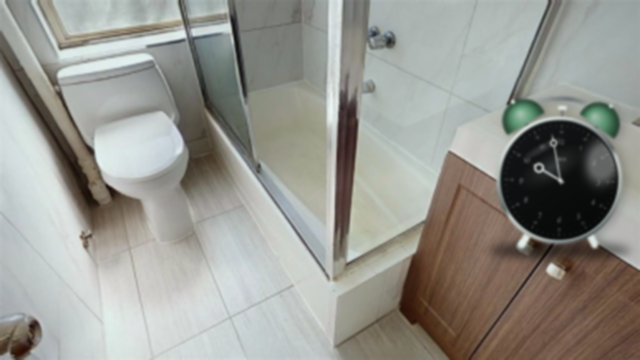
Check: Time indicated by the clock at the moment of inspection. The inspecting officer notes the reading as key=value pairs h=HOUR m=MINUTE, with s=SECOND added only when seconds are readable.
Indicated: h=9 m=58
